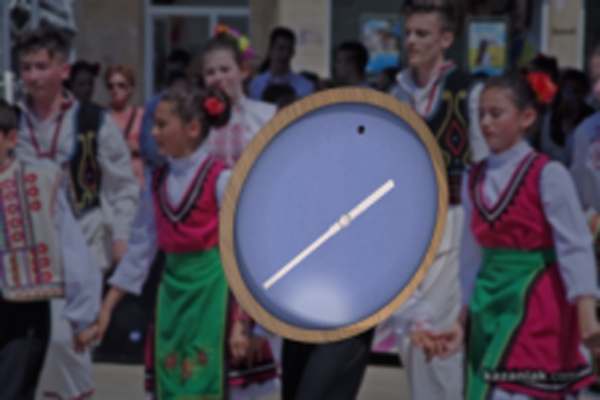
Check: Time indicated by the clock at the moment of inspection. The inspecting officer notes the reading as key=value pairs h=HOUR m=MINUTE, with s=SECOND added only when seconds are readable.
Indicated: h=1 m=38
